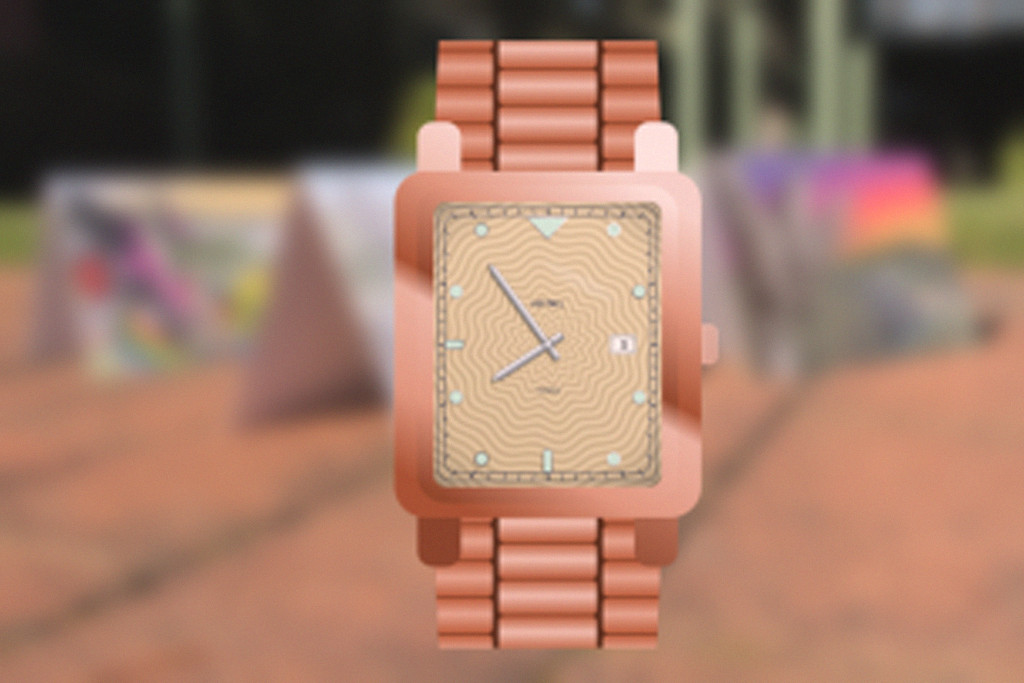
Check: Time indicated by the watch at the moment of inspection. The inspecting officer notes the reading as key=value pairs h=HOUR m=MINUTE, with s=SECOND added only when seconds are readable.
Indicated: h=7 m=54
